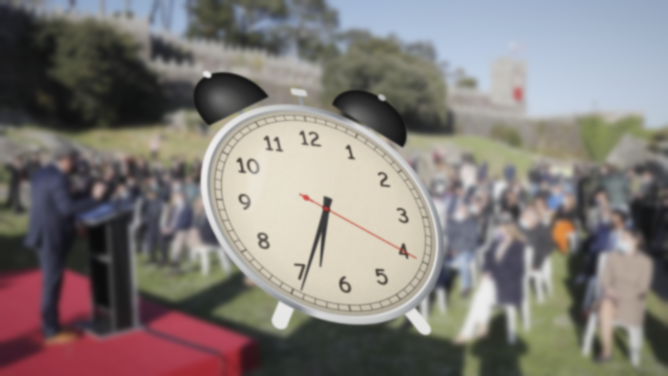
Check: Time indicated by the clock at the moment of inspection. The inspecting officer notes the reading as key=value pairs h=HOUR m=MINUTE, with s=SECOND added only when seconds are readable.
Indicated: h=6 m=34 s=20
